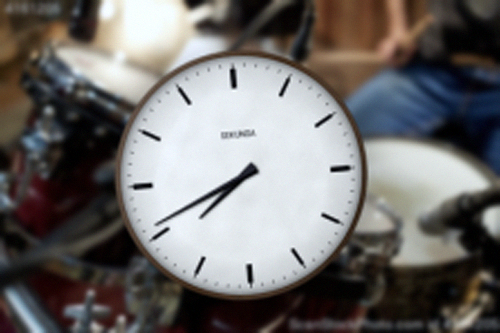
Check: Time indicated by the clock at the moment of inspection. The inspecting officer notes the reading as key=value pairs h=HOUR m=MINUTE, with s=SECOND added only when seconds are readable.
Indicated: h=7 m=41
